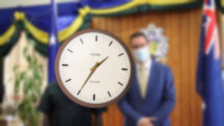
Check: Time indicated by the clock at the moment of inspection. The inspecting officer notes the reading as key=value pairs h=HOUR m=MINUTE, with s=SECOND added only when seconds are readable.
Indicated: h=1 m=35
